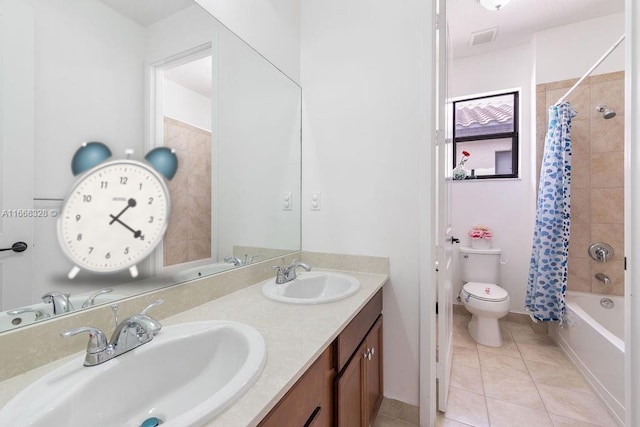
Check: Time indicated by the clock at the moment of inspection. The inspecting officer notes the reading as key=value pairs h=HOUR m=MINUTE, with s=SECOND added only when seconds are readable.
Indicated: h=1 m=20
